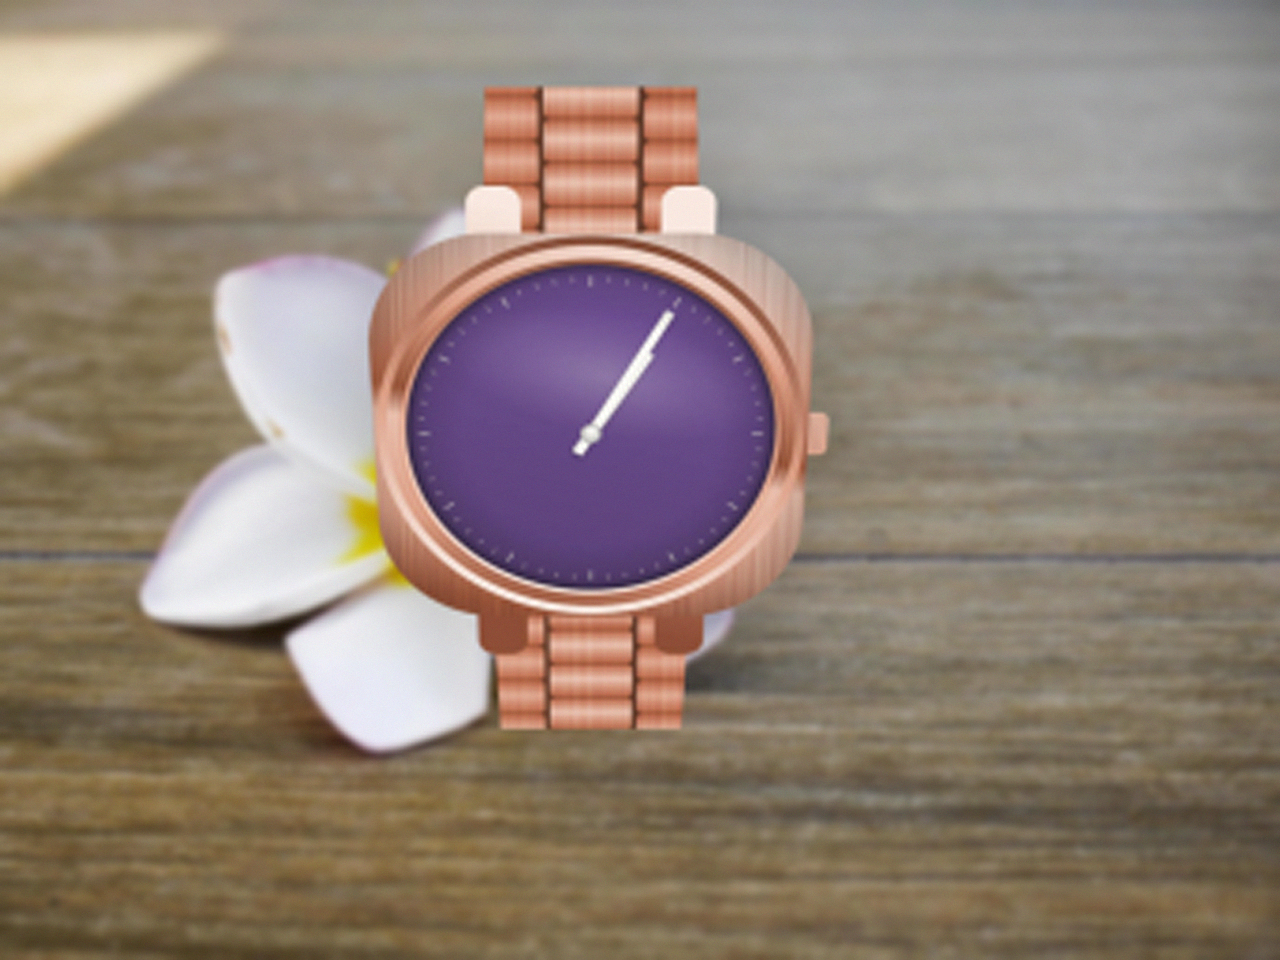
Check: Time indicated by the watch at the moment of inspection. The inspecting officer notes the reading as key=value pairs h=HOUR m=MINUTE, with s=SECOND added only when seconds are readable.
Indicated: h=1 m=5
